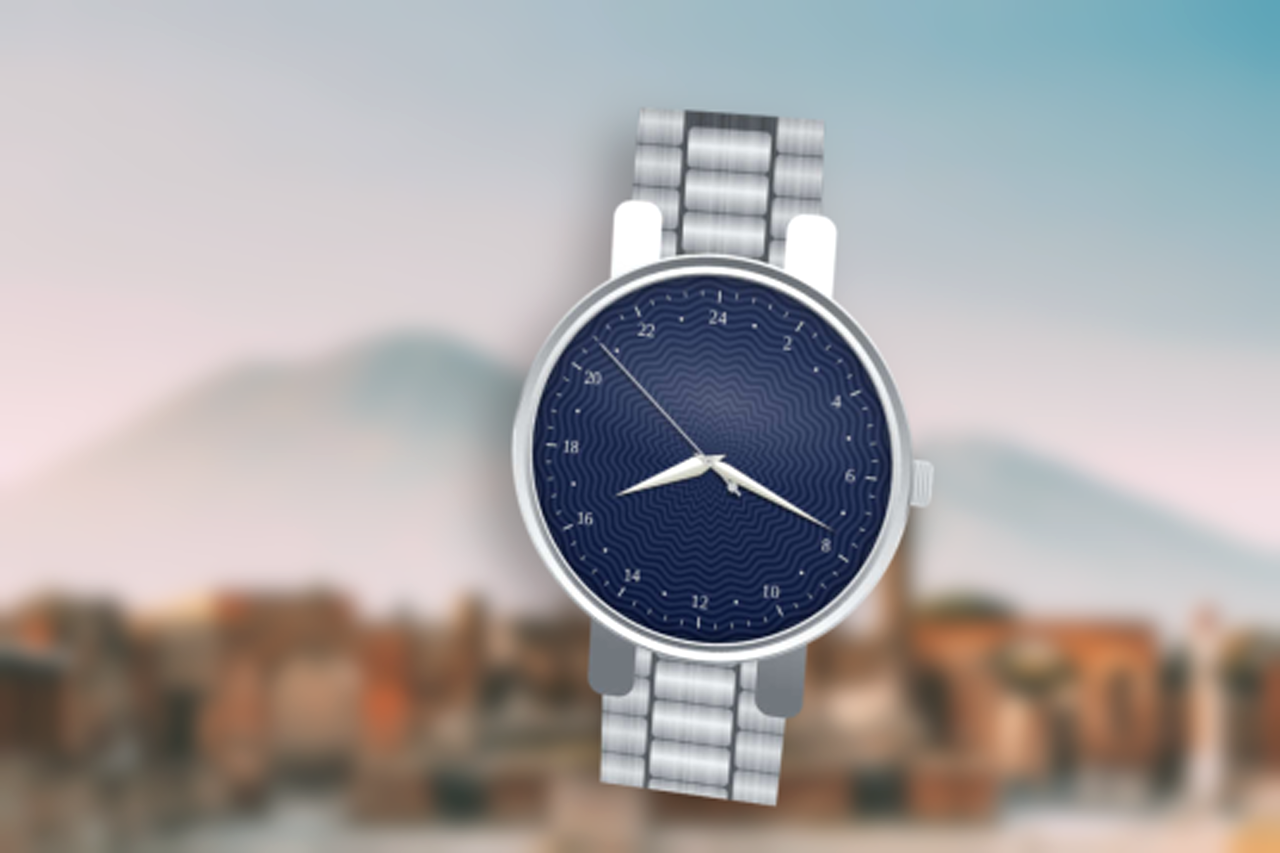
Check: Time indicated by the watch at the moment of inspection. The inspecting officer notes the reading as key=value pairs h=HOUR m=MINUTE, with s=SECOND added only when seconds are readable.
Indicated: h=16 m=18 s=52
